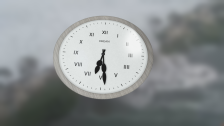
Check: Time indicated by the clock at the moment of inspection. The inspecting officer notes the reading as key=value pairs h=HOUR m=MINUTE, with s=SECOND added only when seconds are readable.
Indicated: h=6 m=29
